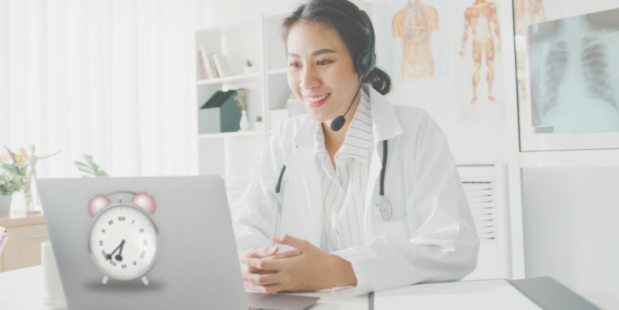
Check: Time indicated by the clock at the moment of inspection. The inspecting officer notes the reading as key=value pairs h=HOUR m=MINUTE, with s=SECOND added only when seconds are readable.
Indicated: h=6 m=38
